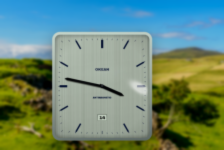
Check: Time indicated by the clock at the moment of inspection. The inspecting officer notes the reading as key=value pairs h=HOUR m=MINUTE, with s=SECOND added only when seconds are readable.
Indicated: h=3 m=47
